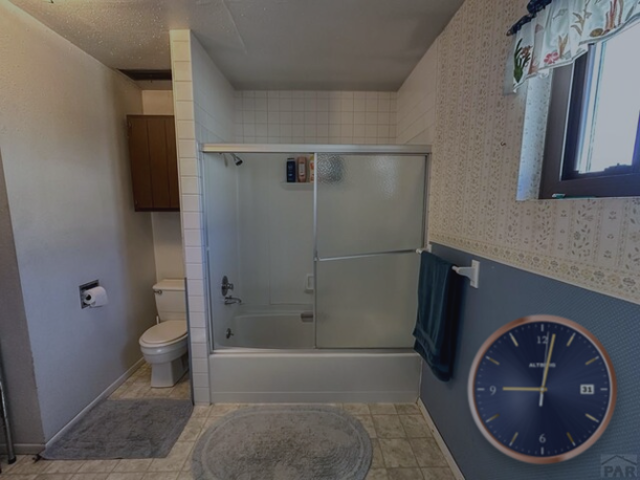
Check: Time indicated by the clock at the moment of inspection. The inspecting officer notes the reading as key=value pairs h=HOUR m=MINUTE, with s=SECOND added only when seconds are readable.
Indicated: h=9 m=2 s=1
